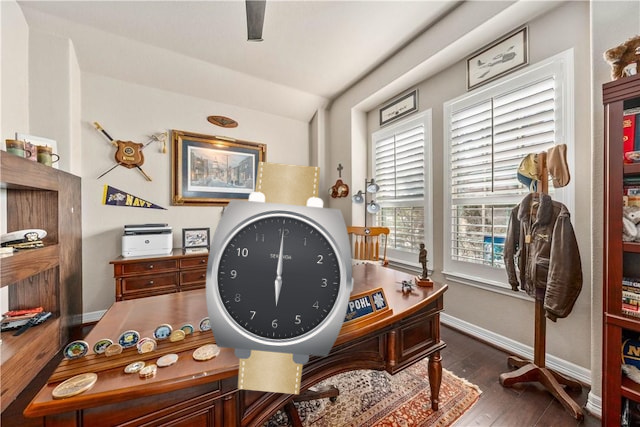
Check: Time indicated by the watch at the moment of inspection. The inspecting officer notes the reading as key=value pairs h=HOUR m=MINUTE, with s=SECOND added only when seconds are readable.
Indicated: h=6 m=0
